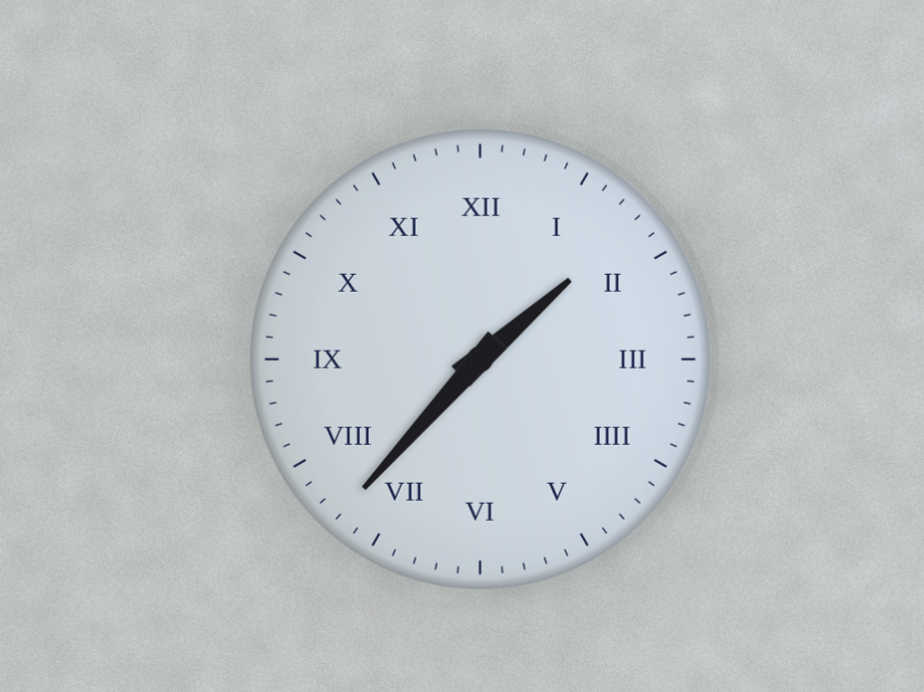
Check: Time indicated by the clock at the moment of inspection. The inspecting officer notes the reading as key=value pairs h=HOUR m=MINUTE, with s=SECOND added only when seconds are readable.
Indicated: h=1 m=37
